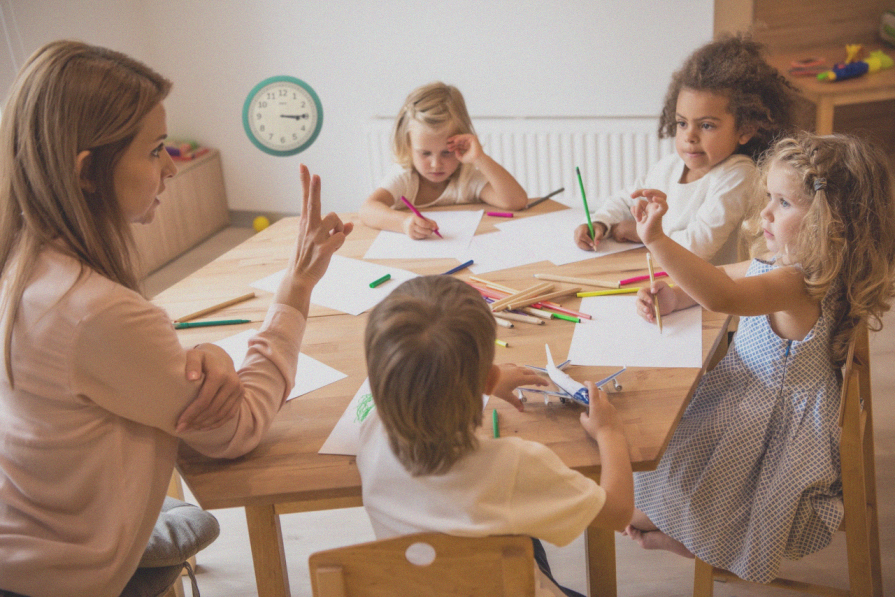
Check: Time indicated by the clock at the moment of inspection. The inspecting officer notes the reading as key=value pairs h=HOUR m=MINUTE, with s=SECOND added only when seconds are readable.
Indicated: h=3 m=15
